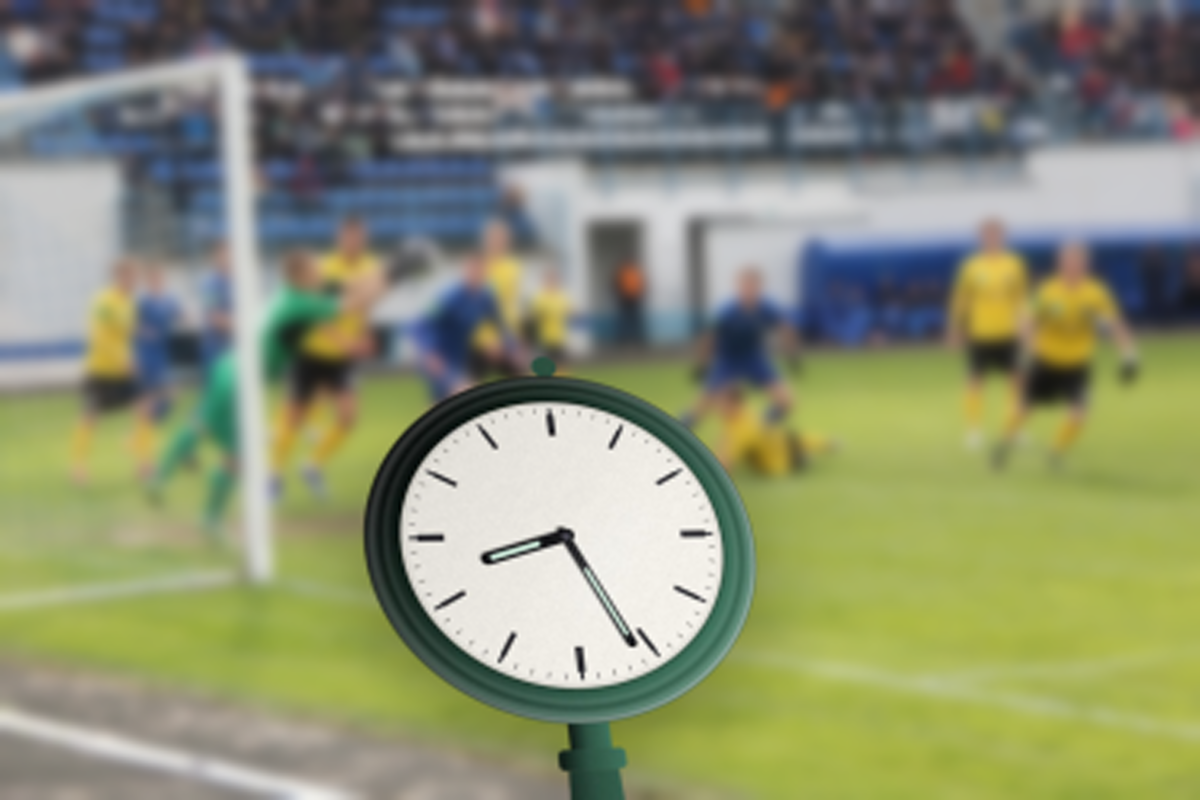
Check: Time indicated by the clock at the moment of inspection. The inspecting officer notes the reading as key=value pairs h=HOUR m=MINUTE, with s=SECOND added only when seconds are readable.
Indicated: h=8 m=26
